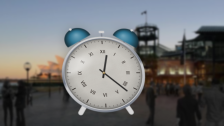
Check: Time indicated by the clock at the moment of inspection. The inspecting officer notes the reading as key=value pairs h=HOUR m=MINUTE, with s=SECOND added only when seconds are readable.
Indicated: h=12 m=22
